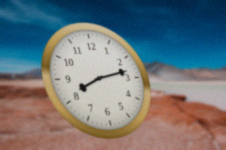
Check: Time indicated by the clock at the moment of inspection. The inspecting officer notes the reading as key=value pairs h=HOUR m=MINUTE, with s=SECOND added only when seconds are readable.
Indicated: h=8 m=13
